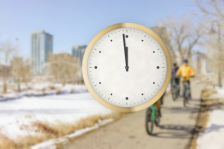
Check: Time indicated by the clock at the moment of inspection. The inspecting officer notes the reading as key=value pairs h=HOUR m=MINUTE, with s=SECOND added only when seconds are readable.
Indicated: h=11 m=59
